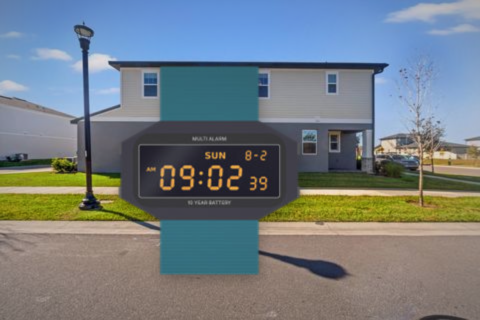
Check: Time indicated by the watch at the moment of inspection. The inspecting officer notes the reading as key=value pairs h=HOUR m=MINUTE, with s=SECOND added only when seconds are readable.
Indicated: h=9 m=2 s=39
